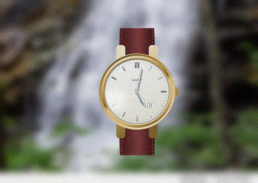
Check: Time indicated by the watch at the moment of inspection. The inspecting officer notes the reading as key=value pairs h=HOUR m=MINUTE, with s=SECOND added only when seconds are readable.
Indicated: h=5 m=2
